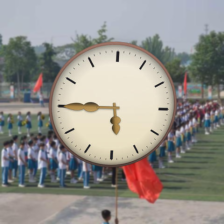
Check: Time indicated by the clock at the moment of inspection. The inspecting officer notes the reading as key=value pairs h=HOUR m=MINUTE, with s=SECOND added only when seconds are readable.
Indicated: h=5 m=45
